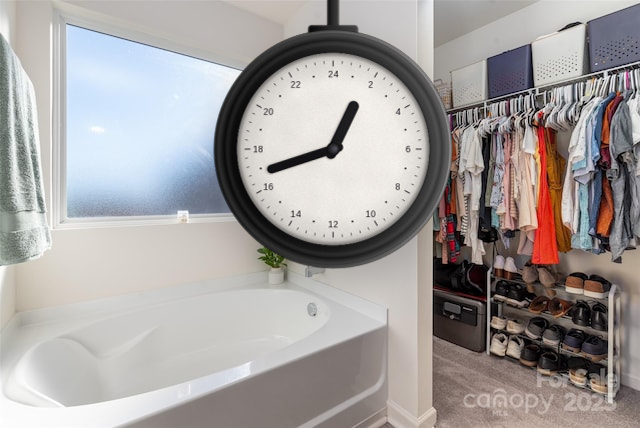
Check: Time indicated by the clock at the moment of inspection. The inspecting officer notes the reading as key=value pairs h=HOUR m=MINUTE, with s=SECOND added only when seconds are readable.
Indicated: h=1 m=42
